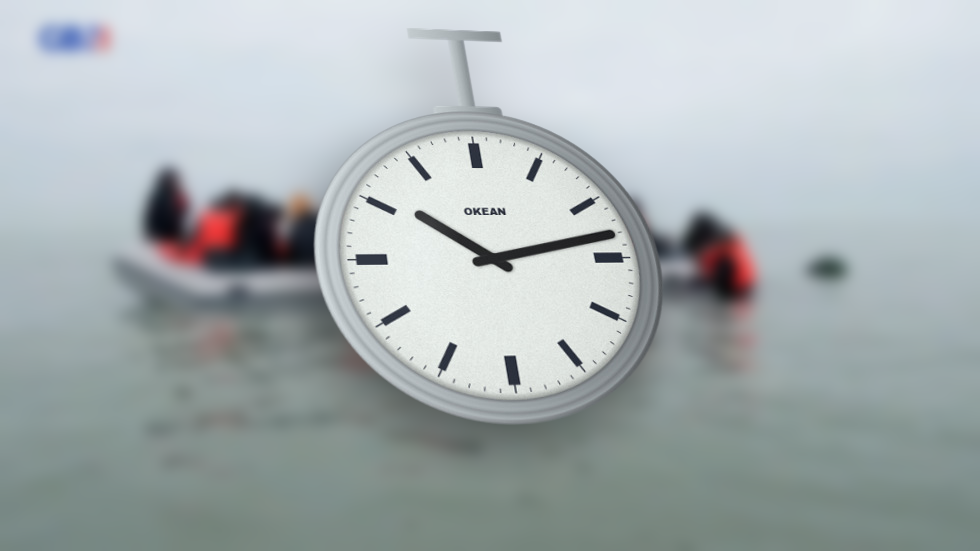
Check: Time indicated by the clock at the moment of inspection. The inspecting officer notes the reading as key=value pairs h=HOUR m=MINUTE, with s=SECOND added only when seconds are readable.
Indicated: h=10 m=13
